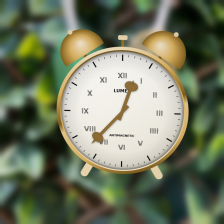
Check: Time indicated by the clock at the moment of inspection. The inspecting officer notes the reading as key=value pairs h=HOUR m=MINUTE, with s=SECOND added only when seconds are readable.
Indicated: h=12 m=37
